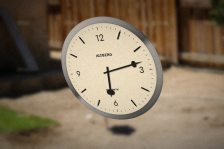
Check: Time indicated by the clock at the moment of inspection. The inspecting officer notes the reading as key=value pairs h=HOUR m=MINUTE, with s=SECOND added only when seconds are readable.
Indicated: h=6 m=13
